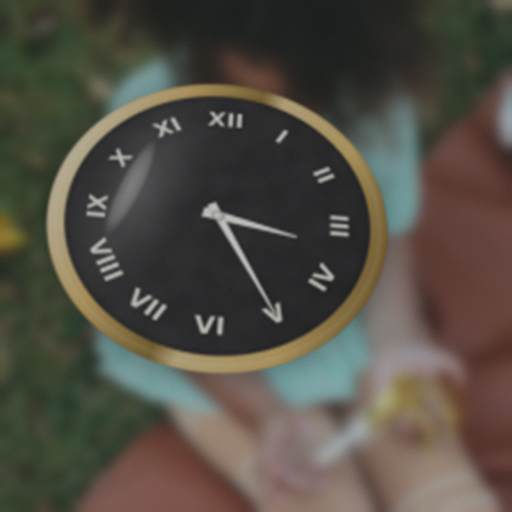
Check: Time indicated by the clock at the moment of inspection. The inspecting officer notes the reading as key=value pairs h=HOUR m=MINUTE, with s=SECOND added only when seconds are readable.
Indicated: h=3 m=25
